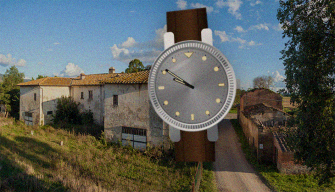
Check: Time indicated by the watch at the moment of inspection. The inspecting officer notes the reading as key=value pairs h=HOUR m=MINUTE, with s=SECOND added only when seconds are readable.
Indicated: h=9 m=51
